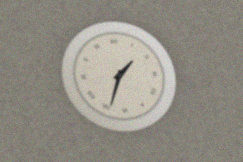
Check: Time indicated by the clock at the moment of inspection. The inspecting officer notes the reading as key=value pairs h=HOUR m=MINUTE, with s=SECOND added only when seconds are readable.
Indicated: h=1 m=34
